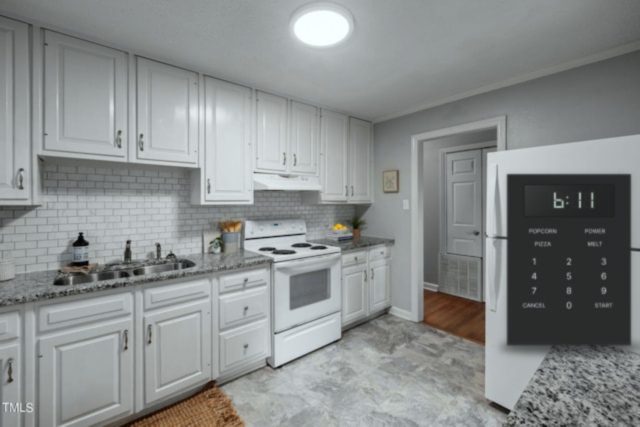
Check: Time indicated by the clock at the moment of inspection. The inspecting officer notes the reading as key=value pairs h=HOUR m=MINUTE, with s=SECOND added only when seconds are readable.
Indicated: h=6 m=11
